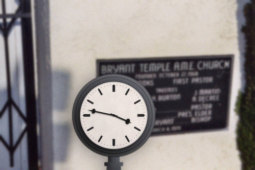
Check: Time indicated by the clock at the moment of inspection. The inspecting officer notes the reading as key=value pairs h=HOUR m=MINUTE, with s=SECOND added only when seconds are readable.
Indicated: h=3 m=47
